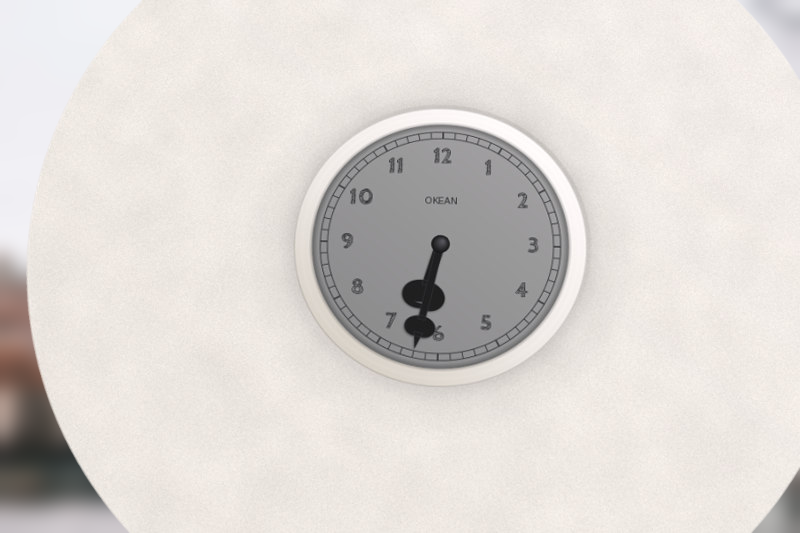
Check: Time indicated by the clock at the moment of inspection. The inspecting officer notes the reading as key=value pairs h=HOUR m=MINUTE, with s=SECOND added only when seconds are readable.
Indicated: h=6 m=32
